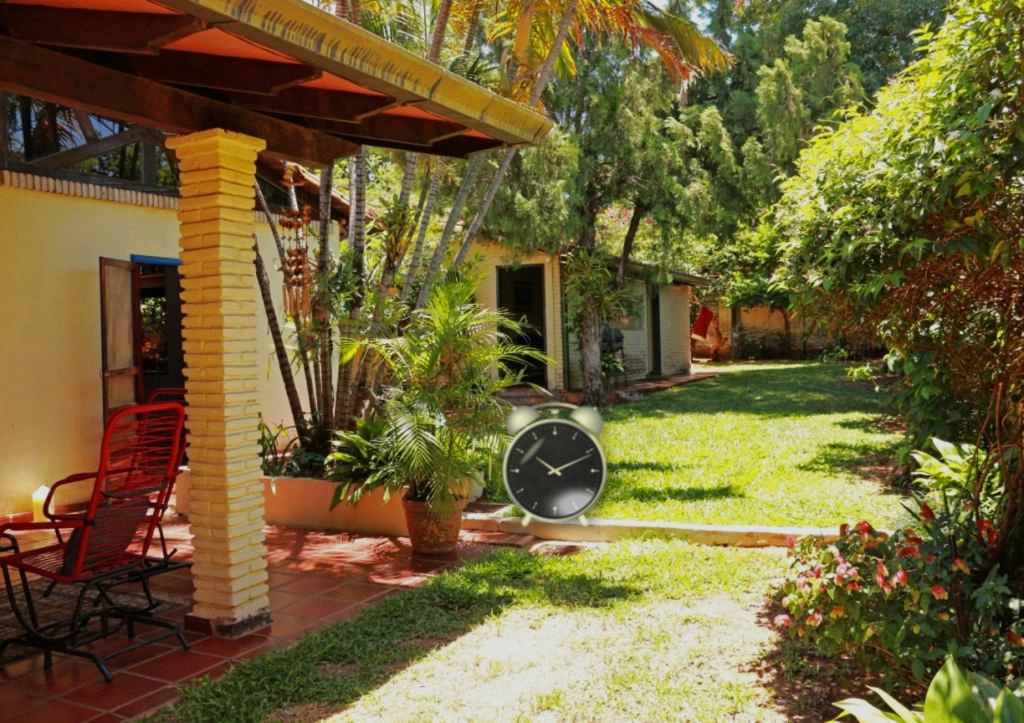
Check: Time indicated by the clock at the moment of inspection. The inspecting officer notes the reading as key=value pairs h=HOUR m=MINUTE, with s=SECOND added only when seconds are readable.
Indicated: h=10 m=11
